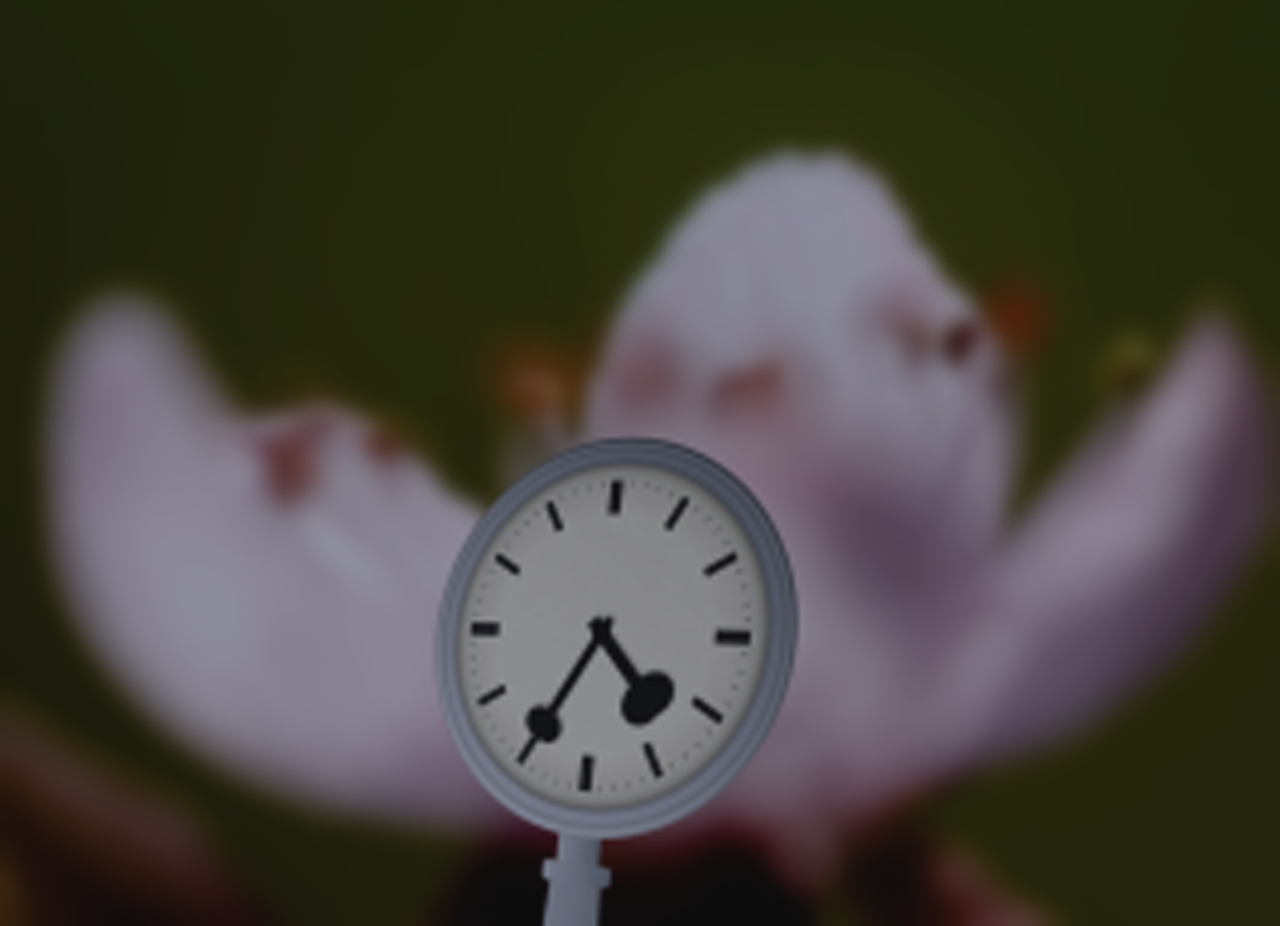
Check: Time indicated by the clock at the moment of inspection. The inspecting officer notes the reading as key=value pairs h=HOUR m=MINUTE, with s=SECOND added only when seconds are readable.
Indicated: h=4 m=35
